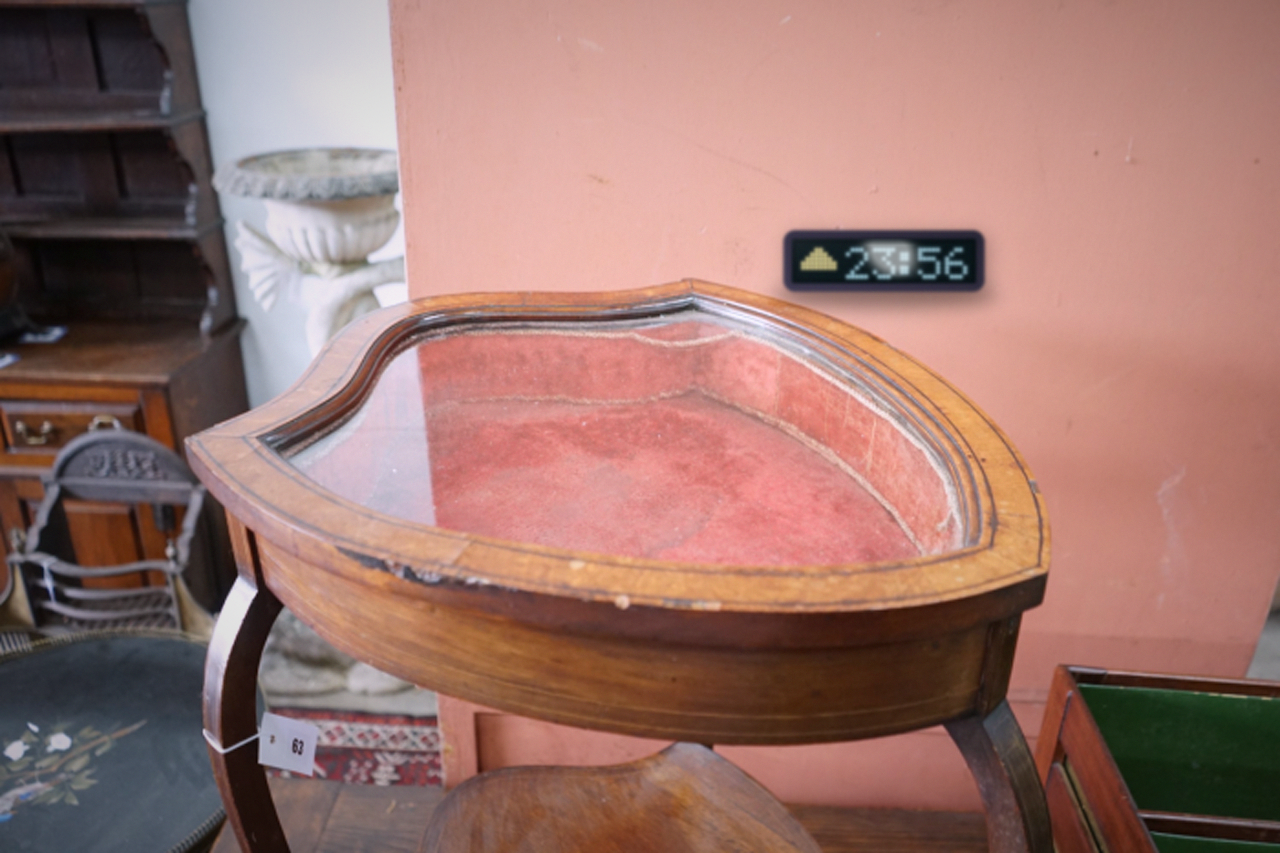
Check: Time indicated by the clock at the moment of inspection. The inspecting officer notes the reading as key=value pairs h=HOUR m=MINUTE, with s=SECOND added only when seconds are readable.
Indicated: h=23 m=56
